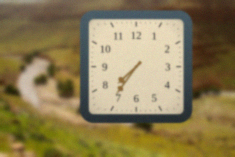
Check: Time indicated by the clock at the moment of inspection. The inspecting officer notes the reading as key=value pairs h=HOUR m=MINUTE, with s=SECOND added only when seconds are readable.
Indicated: h=7 m=36
